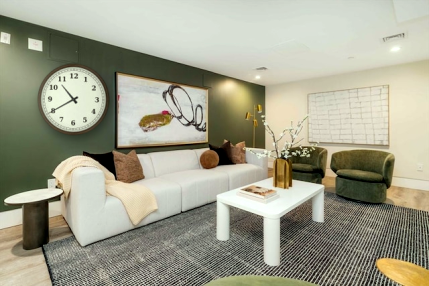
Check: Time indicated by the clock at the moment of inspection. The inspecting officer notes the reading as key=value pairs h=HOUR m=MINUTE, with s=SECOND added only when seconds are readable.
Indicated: h=10 m=40
